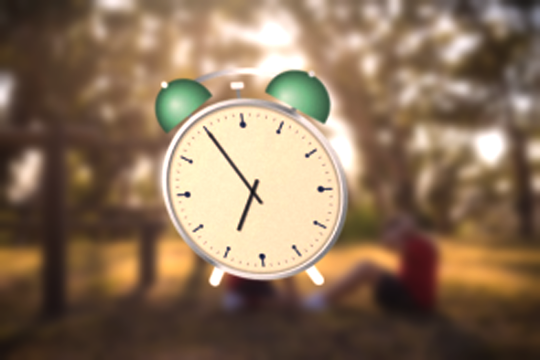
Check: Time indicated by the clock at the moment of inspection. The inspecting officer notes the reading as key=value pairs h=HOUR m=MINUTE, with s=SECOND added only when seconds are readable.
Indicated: h=6 m=55
